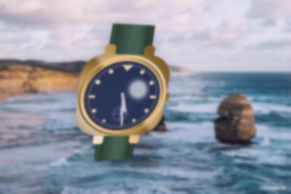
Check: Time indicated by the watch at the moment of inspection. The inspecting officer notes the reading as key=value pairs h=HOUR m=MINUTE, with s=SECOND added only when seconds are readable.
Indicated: h=5 m=29
